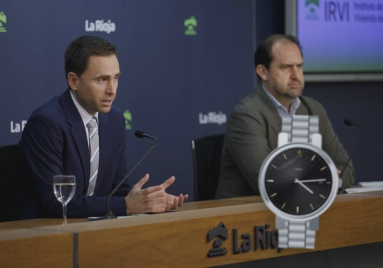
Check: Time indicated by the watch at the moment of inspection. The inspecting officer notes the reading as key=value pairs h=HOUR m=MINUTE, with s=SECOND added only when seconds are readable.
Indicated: h=4 m=14
